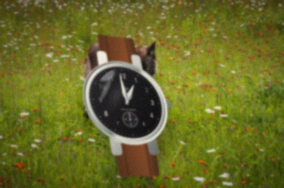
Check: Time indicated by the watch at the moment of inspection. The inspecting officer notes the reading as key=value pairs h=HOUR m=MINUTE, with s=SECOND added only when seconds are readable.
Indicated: h=12 m=59
